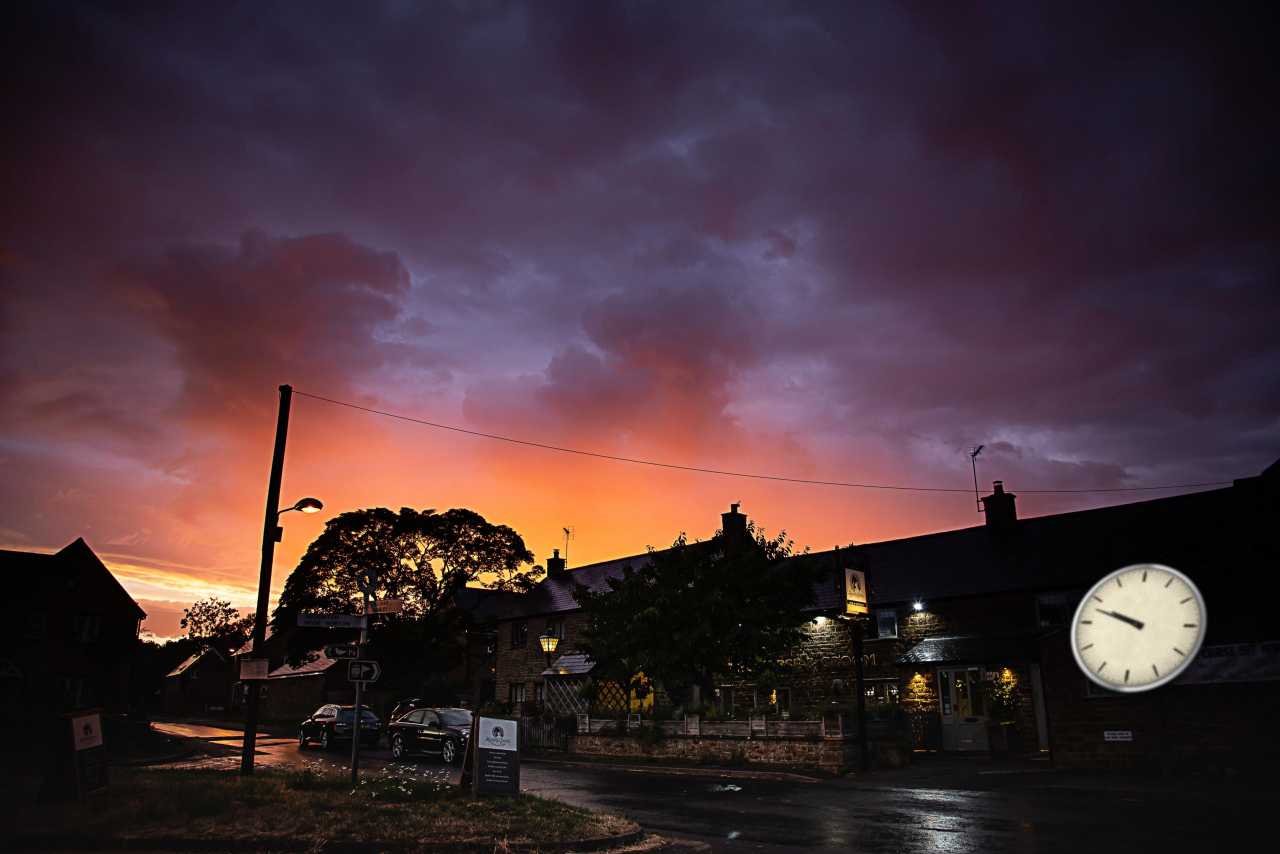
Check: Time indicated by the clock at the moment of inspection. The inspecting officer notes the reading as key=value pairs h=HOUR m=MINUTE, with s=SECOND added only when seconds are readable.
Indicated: h=9 m=48
